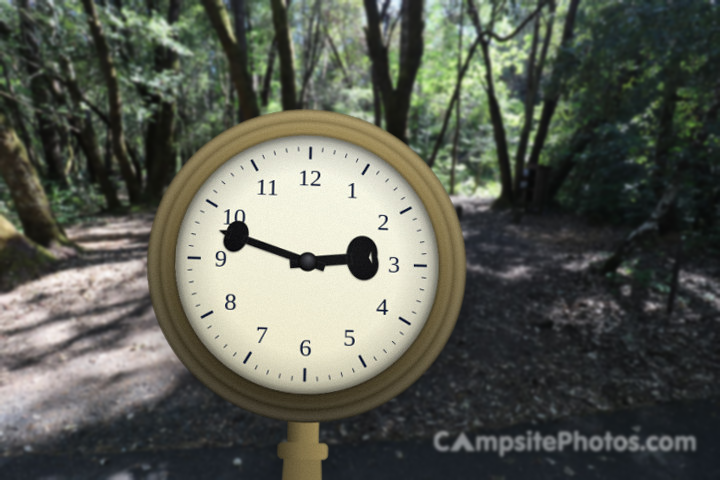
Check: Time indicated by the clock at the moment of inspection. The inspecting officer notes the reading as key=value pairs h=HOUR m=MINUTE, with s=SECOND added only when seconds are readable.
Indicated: h=2 m=48
